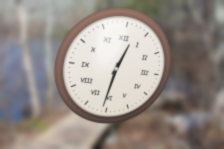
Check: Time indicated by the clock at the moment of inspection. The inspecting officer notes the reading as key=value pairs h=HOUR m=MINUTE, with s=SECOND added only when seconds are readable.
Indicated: h=12 m=31
